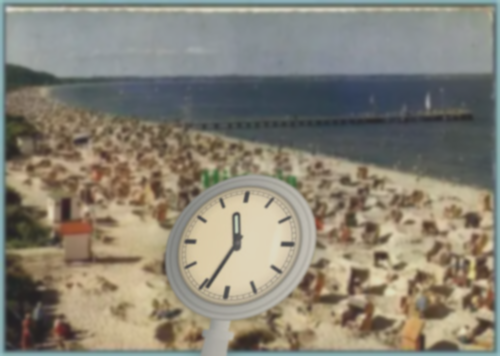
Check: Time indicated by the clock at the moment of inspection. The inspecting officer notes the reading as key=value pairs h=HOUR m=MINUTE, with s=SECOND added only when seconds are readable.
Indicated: h=11 m=34
